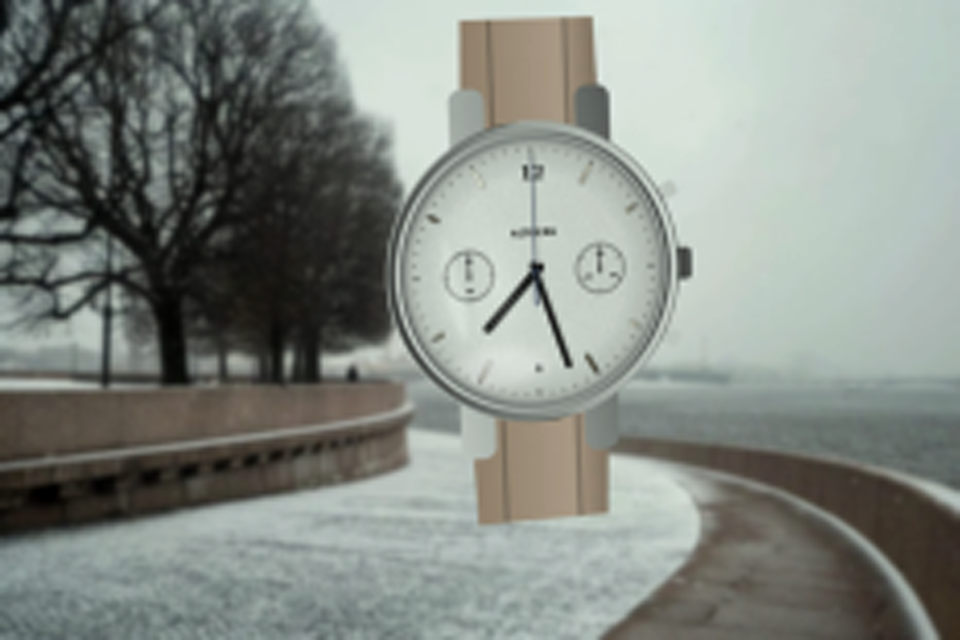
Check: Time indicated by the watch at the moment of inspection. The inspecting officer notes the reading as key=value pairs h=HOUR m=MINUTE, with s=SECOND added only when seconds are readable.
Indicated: h=7 m=27
